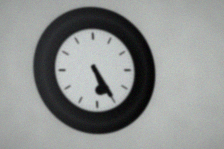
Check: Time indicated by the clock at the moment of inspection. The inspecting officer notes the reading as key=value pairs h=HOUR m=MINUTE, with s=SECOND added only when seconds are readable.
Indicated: h=5 m=25
